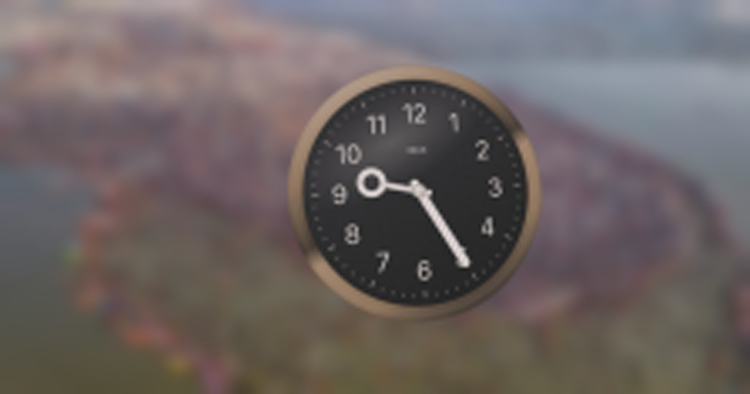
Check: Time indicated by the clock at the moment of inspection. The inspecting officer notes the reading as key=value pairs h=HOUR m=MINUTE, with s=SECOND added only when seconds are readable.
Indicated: h=9 m=25
